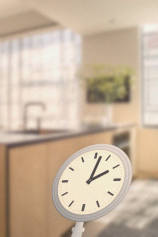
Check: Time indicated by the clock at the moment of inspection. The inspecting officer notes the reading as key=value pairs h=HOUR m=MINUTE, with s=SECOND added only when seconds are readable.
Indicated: h=2 m=2
